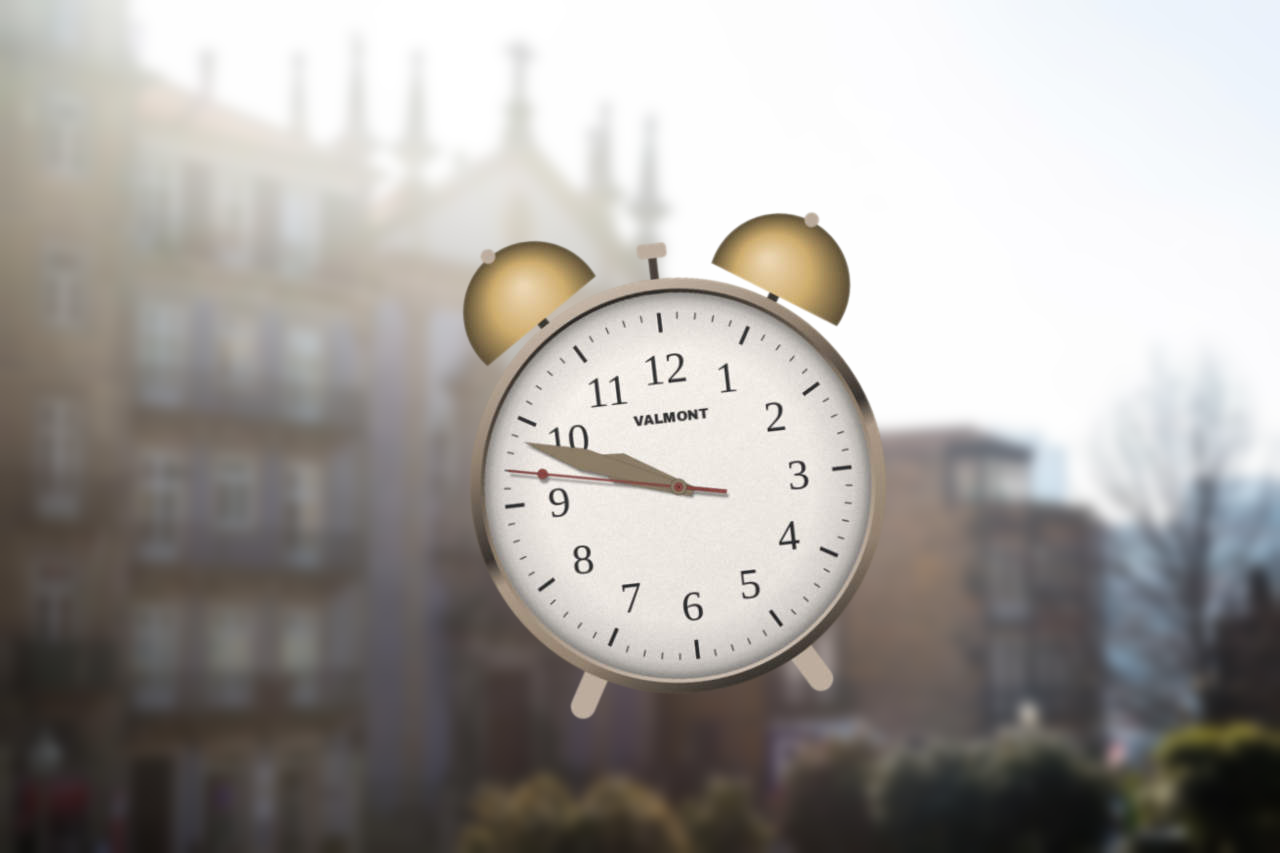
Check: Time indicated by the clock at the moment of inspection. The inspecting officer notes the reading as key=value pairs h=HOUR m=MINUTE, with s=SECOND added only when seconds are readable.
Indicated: h=9 m=48 s=47
